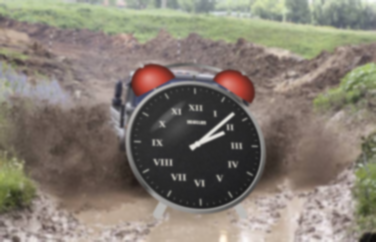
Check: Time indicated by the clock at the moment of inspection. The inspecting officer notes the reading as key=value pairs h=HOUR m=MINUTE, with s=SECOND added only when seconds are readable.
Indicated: h=2 m=8
